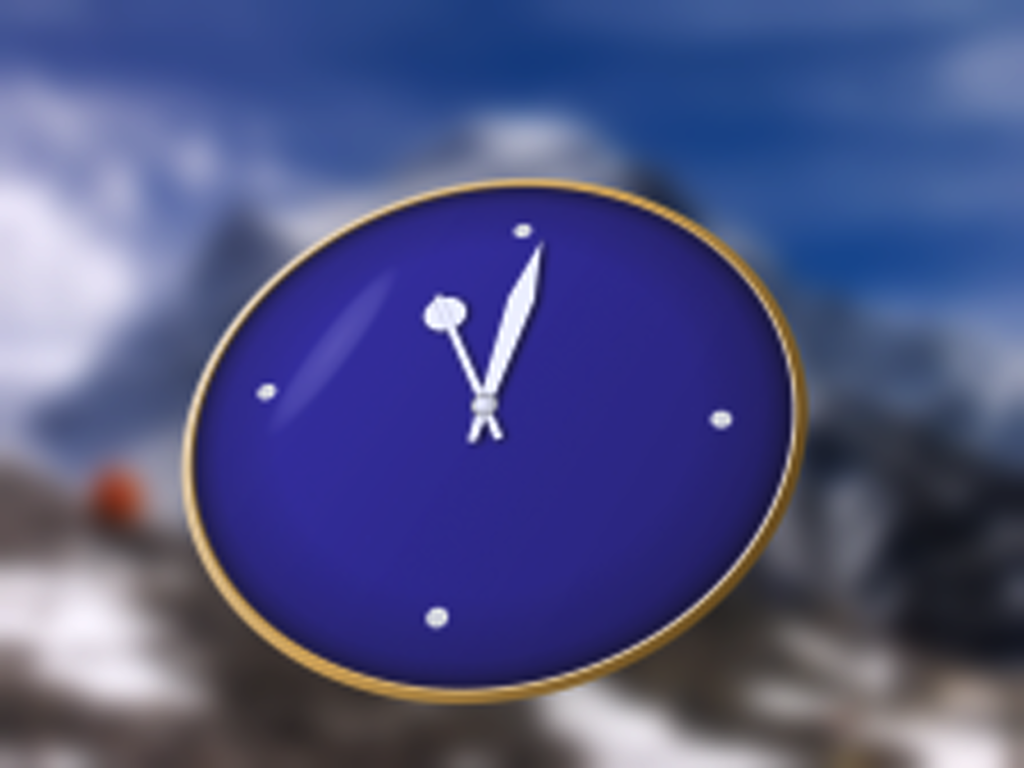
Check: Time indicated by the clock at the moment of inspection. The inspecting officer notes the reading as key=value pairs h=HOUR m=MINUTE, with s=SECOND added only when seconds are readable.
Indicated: h=11 m=1
